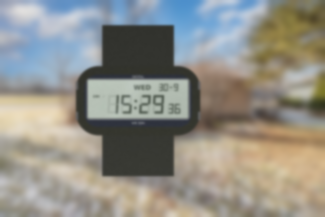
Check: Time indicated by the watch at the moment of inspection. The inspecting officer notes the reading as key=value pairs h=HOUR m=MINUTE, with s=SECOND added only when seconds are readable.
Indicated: h=15 m=29
